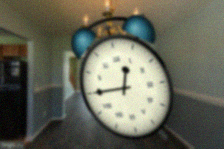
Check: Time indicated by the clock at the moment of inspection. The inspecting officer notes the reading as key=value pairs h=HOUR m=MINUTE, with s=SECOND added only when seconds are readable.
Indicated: h=12 m=45
